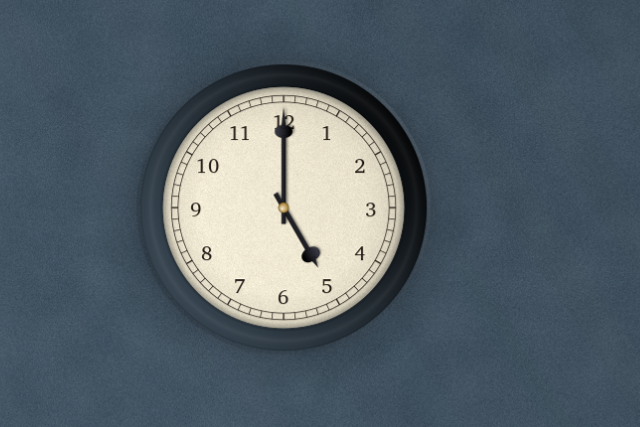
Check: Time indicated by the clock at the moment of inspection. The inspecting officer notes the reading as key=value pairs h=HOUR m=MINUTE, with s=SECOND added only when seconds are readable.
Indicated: h=5 m=0
